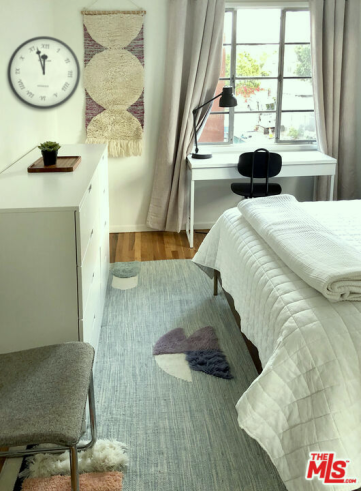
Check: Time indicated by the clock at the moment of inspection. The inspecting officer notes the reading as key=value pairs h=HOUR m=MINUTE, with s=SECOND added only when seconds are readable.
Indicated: h=11 m=57
